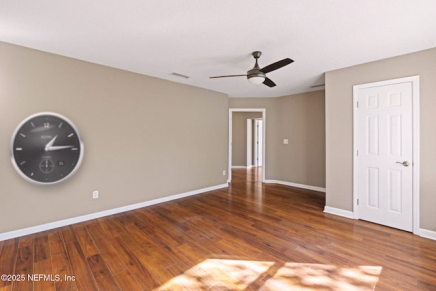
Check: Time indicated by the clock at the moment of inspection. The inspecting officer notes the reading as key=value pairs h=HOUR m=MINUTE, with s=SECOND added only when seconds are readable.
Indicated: h=1 m=14
